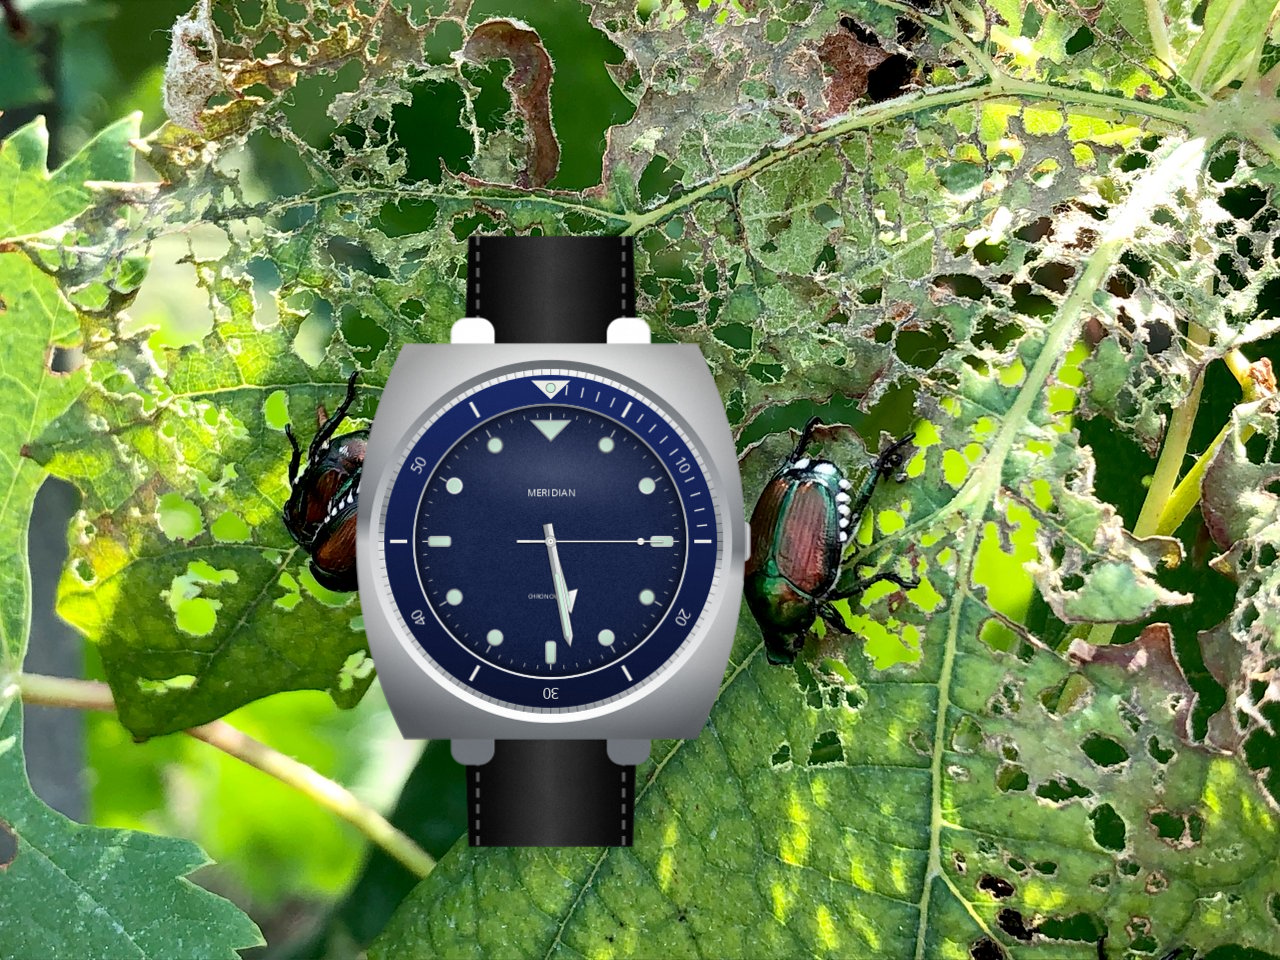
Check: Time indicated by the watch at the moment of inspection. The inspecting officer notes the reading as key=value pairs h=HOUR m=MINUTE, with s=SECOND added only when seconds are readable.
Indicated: h=5 m=28 s=15
